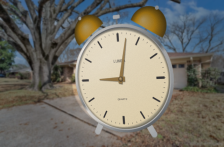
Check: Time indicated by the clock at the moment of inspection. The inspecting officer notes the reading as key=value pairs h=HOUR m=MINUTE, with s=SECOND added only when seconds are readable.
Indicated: h=9 m=2
